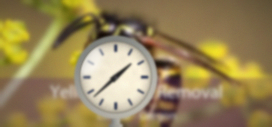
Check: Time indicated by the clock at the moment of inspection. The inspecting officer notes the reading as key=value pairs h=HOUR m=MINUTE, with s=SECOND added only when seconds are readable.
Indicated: h=1 m=38
